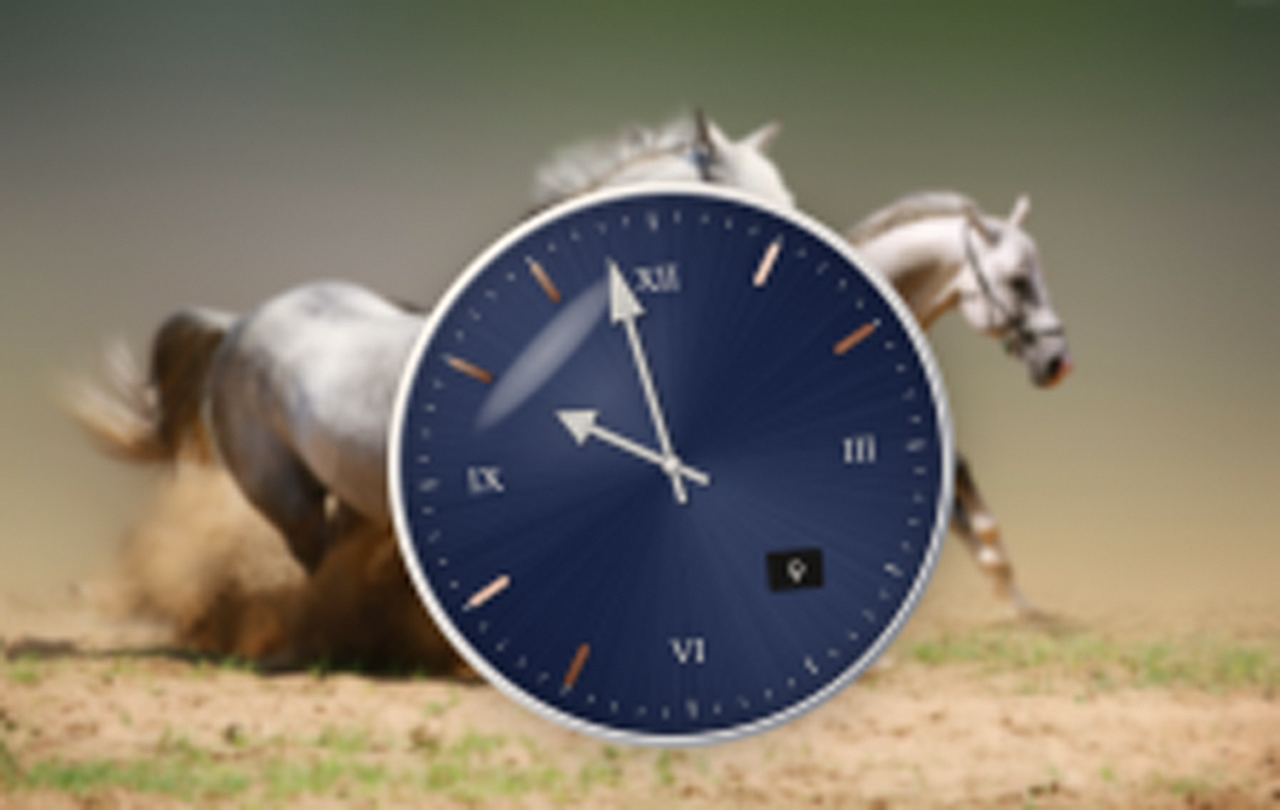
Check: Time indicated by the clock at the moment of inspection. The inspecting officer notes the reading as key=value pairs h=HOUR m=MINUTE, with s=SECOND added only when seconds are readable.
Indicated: h=9 m=58
